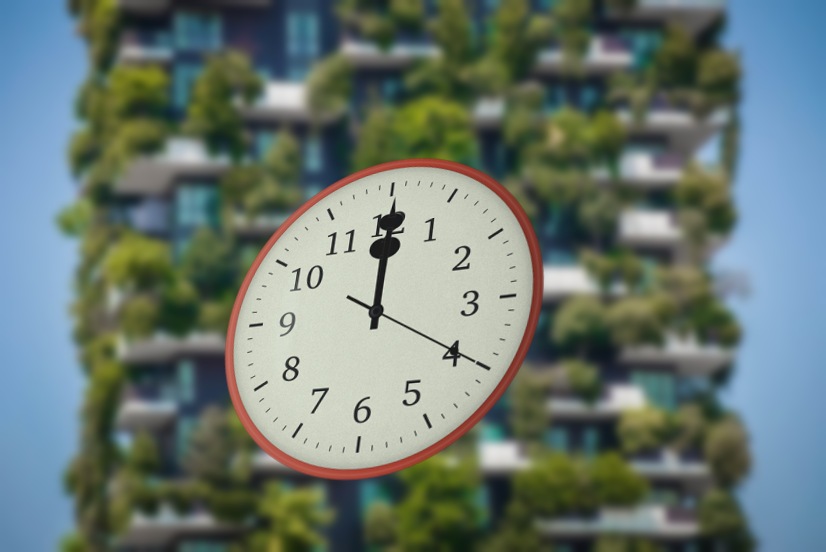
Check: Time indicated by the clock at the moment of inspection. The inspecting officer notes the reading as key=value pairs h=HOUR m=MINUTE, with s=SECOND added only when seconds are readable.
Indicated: h=12 m=0 s=20
